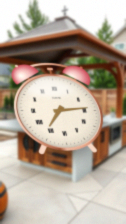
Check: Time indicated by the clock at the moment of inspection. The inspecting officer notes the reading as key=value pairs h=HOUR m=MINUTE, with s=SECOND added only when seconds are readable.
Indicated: h=7 m=14
